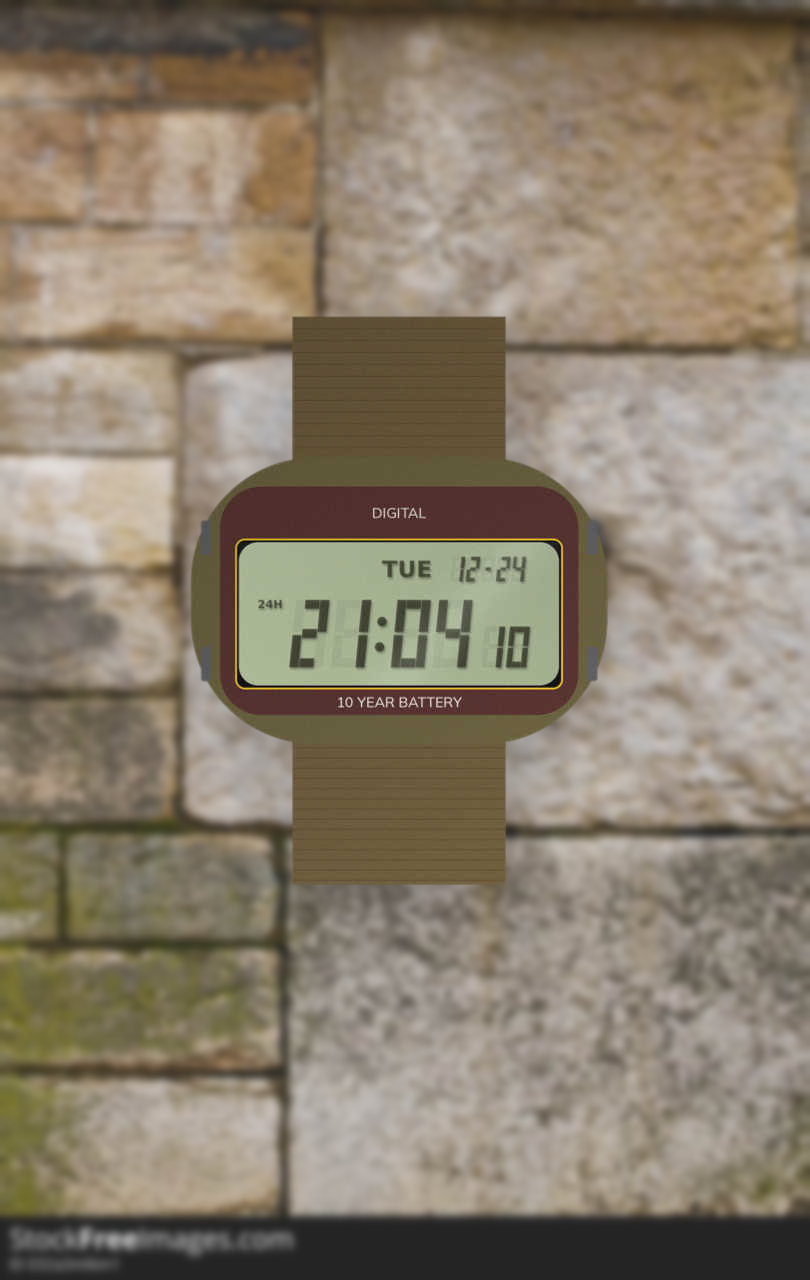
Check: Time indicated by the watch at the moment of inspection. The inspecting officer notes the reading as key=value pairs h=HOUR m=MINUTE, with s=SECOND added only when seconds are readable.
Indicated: h=21 m=4 s=10
